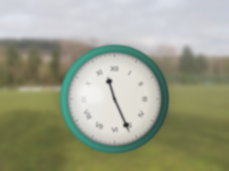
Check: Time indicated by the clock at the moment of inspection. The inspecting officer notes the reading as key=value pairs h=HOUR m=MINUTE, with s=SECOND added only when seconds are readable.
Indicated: h=11 m=26
